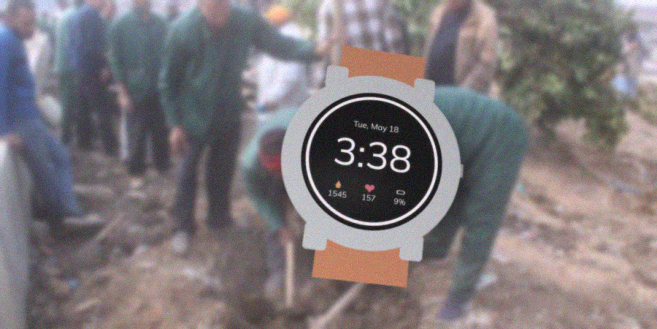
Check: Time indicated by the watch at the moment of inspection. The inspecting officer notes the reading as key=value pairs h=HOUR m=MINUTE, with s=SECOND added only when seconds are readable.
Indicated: h=3 m=38
